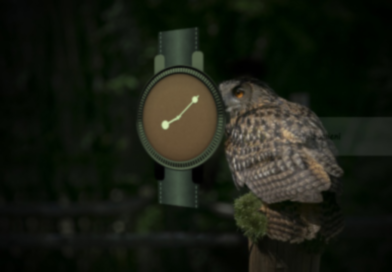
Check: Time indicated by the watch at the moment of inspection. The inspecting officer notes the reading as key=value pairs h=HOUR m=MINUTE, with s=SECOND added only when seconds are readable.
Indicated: h=8 m=8
